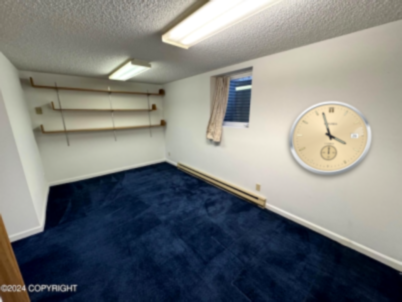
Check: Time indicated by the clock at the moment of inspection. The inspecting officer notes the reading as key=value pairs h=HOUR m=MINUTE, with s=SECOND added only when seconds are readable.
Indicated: h=3 m=57
